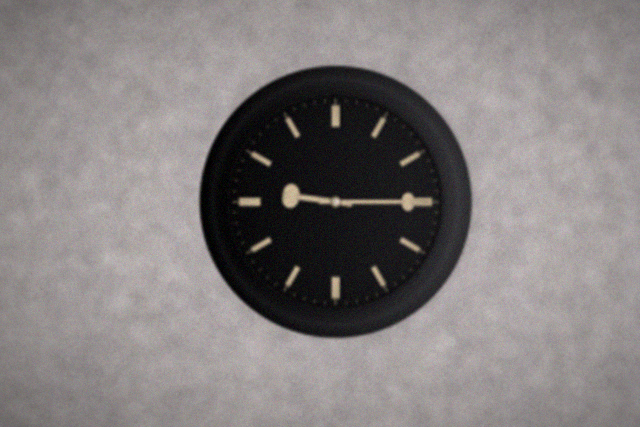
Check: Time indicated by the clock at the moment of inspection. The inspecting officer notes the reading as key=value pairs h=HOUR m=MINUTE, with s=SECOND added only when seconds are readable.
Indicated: h=9 m=15
